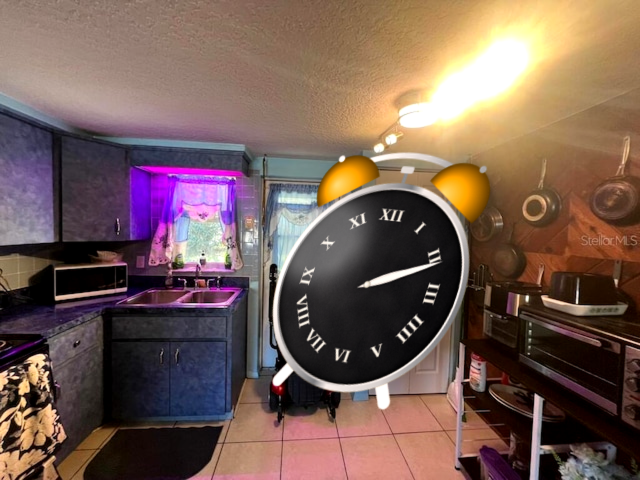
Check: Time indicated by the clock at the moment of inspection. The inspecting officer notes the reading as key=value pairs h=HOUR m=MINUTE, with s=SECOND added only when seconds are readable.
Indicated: h=2 m=11
